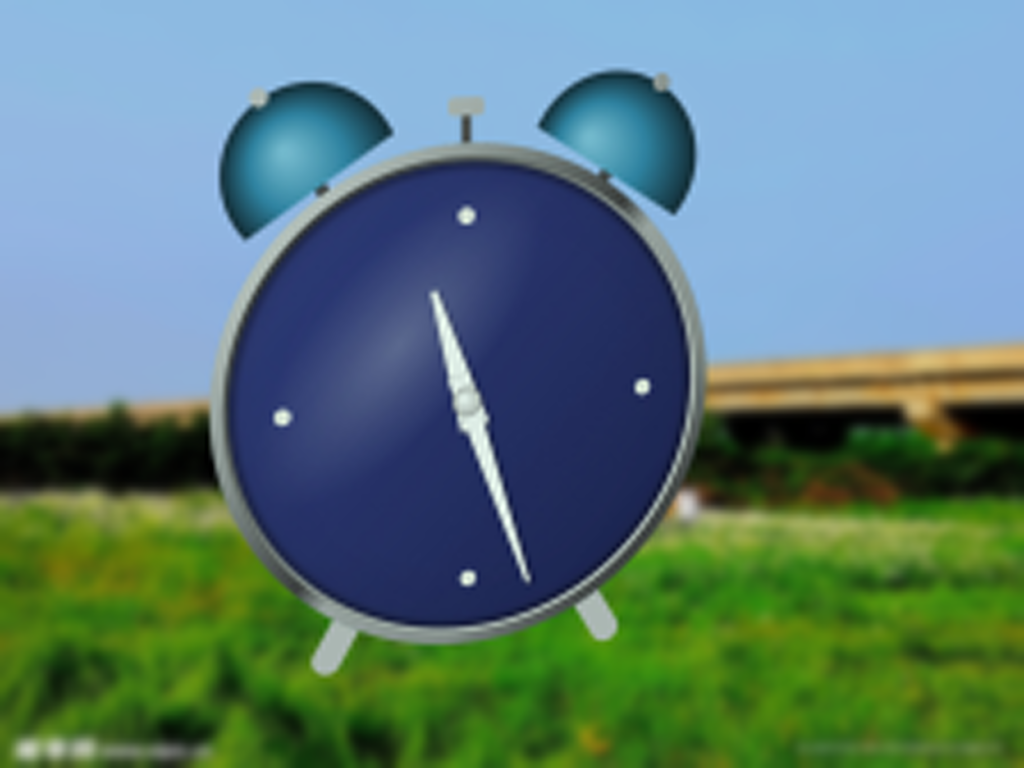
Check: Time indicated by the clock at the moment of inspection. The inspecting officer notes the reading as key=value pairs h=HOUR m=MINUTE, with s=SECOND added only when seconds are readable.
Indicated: h=11 m=27
